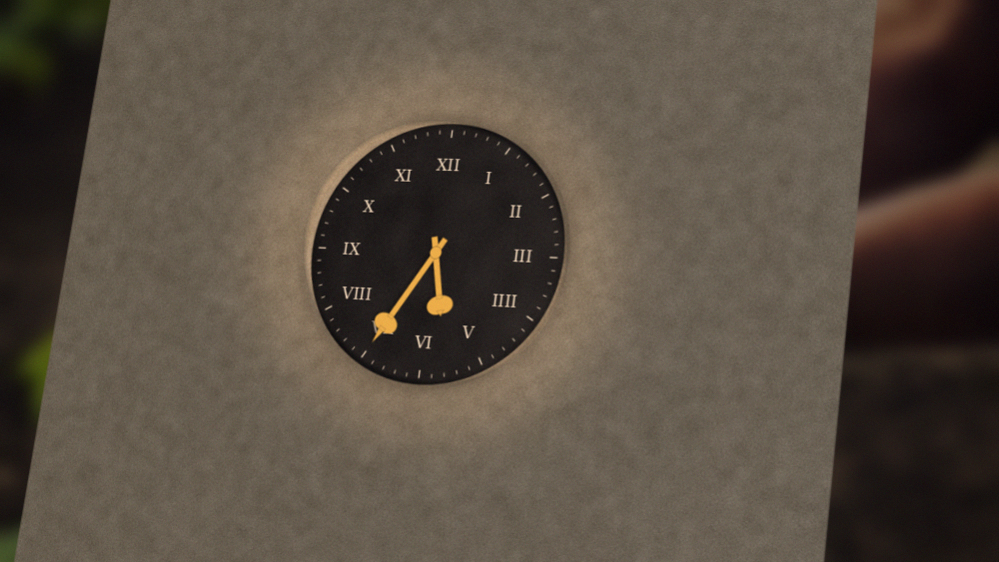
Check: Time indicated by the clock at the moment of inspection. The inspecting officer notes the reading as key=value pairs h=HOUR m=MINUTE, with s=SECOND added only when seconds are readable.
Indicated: h=5 m=35
